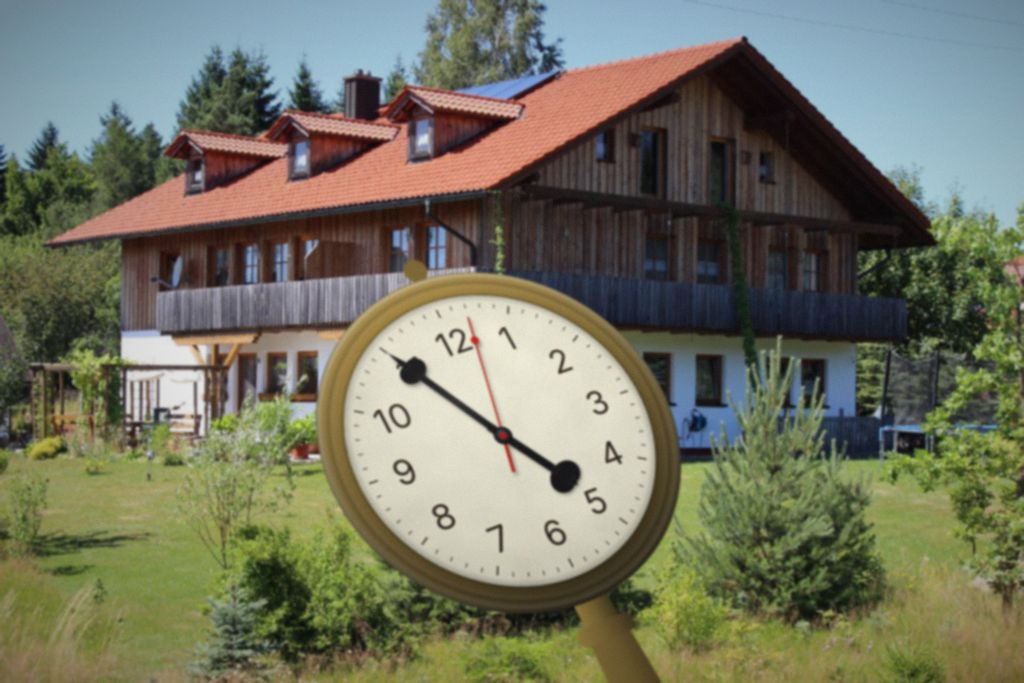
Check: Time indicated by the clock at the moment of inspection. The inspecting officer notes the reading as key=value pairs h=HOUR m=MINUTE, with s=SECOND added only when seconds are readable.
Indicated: h=4 m=55 s=2
